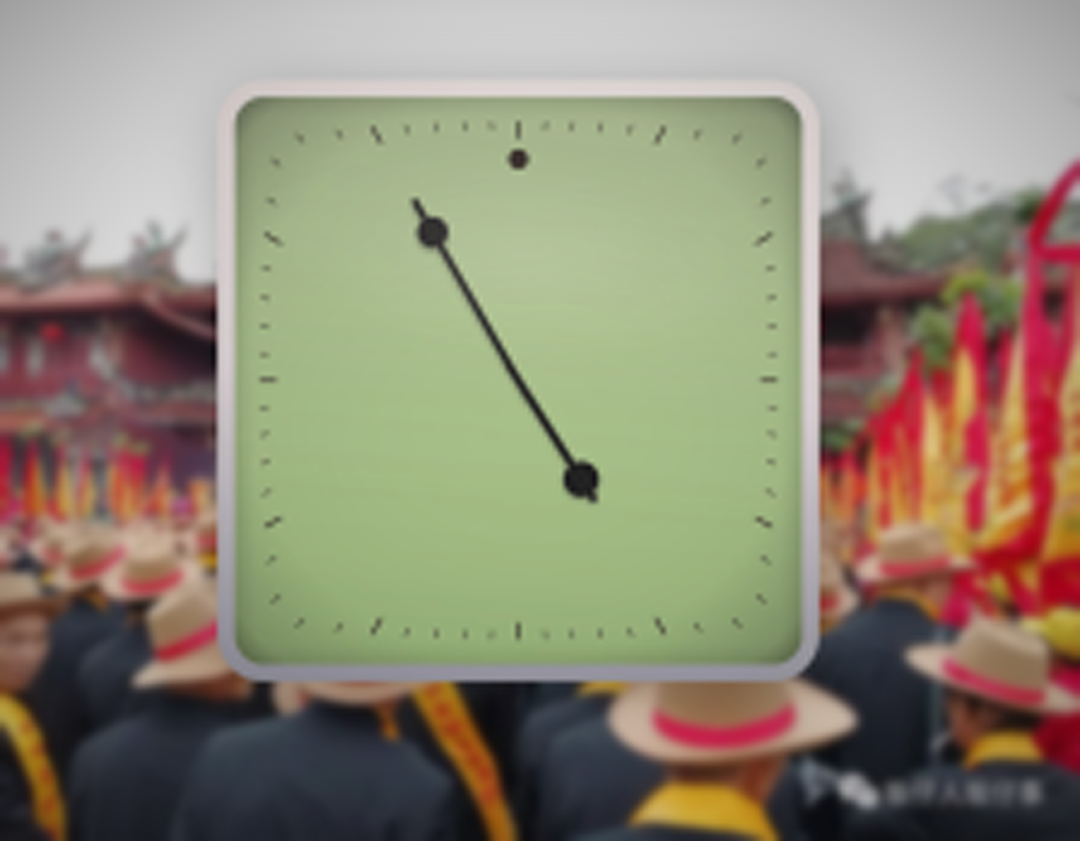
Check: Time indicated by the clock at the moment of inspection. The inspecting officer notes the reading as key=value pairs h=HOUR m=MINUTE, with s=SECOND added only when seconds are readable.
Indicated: h=4 m=55
